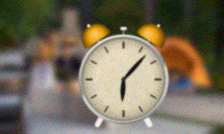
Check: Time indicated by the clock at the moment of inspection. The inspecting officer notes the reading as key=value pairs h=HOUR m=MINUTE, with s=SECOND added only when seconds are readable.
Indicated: h=6 m=7
